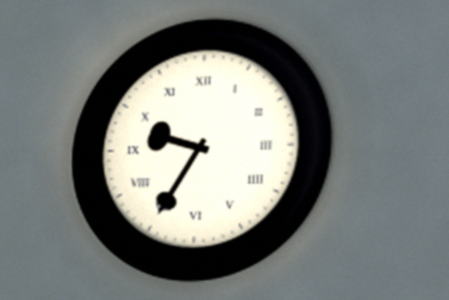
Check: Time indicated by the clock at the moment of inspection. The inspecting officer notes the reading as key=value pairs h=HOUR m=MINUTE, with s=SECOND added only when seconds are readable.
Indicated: h=9 m=35
